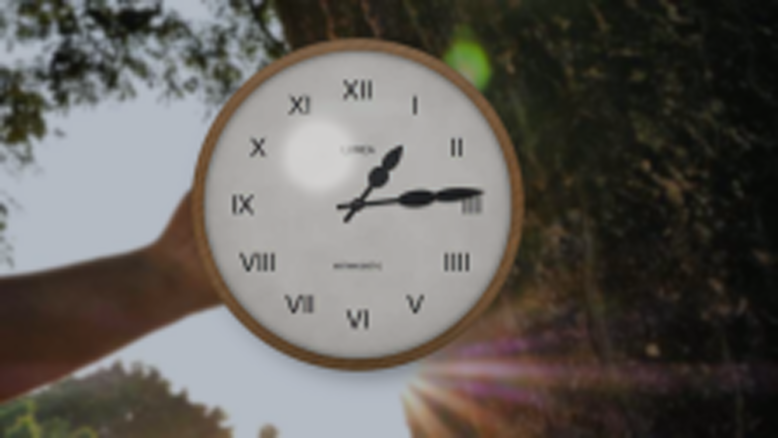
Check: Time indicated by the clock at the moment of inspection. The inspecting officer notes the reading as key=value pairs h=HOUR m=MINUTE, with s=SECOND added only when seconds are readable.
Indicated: h=1 m=14
